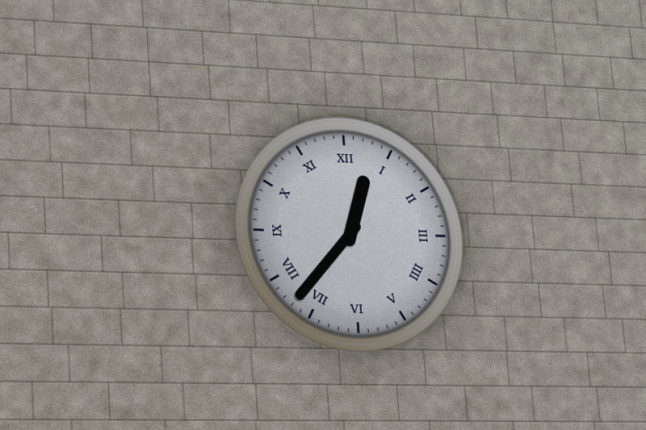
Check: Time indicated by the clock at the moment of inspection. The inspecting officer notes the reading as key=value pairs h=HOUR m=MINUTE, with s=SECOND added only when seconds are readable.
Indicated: h=12 m=37
